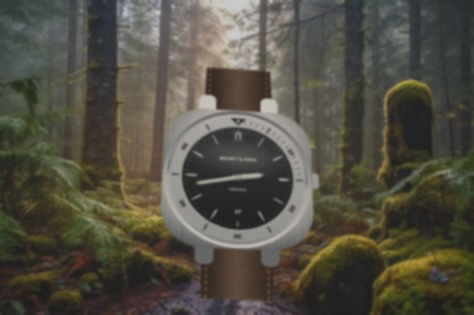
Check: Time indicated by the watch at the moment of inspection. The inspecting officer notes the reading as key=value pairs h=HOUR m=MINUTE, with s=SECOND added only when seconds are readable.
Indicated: h=2 m=43
